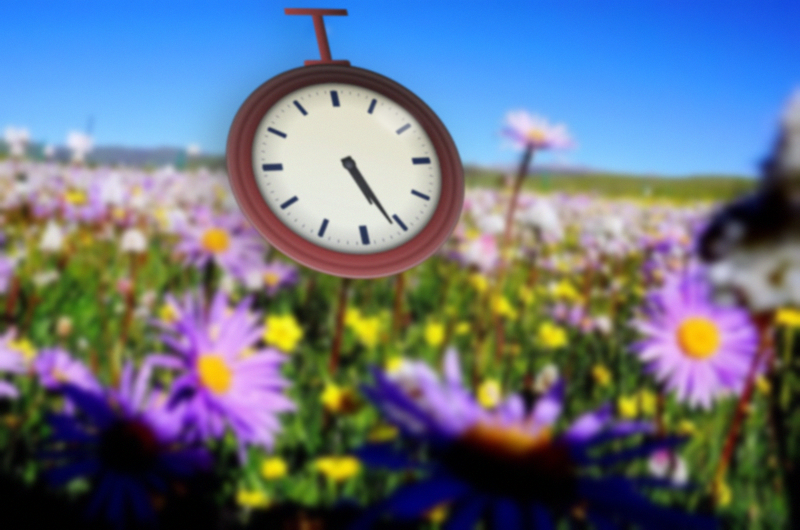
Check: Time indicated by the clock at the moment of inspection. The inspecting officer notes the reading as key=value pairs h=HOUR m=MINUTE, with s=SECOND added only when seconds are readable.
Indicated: h=5 m=26
